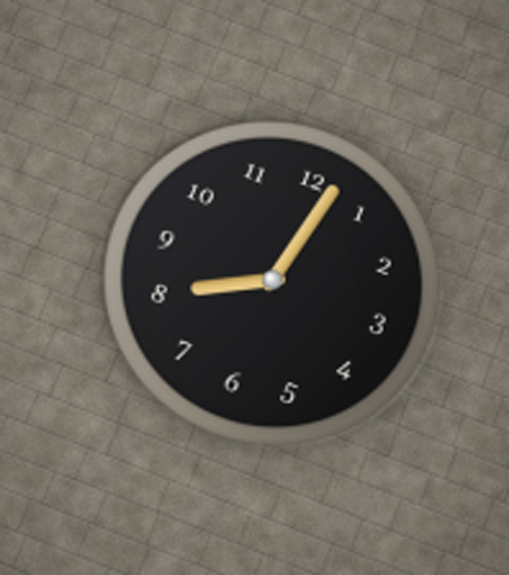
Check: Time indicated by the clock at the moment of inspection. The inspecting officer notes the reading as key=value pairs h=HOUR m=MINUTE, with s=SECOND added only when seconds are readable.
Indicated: h=8 m=2
